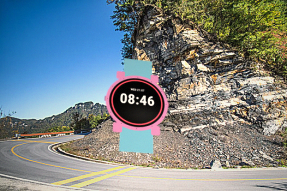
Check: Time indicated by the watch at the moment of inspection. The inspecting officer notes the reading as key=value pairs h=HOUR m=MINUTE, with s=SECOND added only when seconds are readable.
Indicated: h=8 m=46
